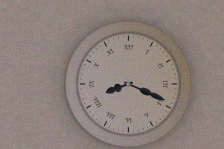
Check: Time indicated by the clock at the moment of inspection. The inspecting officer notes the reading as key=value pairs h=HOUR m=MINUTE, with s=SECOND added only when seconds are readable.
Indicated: h=8 m=19
